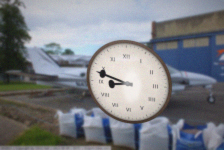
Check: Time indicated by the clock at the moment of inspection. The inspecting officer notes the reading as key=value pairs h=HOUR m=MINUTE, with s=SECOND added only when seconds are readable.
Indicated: h=8 m=48
